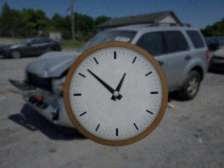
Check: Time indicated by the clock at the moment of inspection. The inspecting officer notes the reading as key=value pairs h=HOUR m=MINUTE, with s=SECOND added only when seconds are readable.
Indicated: h=12 m=52
